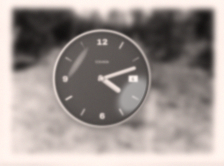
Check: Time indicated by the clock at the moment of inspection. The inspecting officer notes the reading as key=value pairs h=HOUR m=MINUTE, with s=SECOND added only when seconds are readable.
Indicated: h=4 m=12
